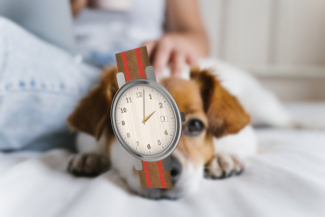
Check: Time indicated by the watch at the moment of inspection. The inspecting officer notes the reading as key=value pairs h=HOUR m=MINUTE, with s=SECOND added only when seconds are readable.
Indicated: h=2 m=2
